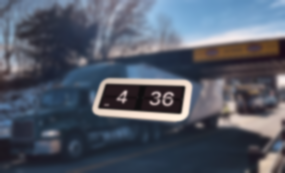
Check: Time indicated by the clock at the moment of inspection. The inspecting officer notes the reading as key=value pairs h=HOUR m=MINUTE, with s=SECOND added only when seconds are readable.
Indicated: h=4 m=36
